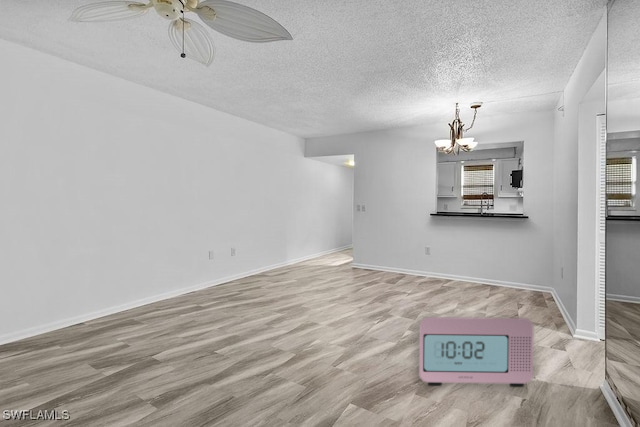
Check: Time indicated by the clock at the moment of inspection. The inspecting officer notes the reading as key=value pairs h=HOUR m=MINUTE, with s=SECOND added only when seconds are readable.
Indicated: h=10 m=2
